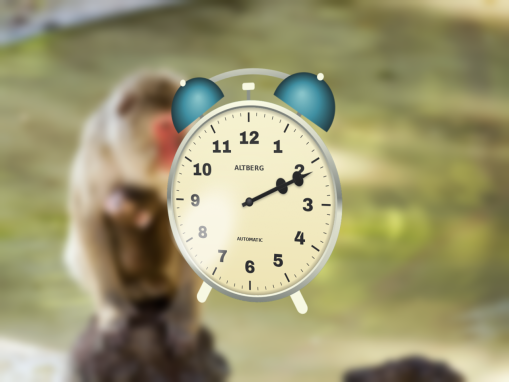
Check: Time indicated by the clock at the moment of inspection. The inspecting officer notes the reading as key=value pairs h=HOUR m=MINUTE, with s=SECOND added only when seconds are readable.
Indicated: h=2 m=11
